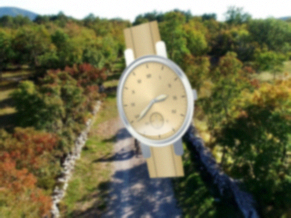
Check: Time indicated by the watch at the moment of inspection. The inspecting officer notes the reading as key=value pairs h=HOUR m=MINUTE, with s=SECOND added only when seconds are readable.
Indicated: h=2 m=39
